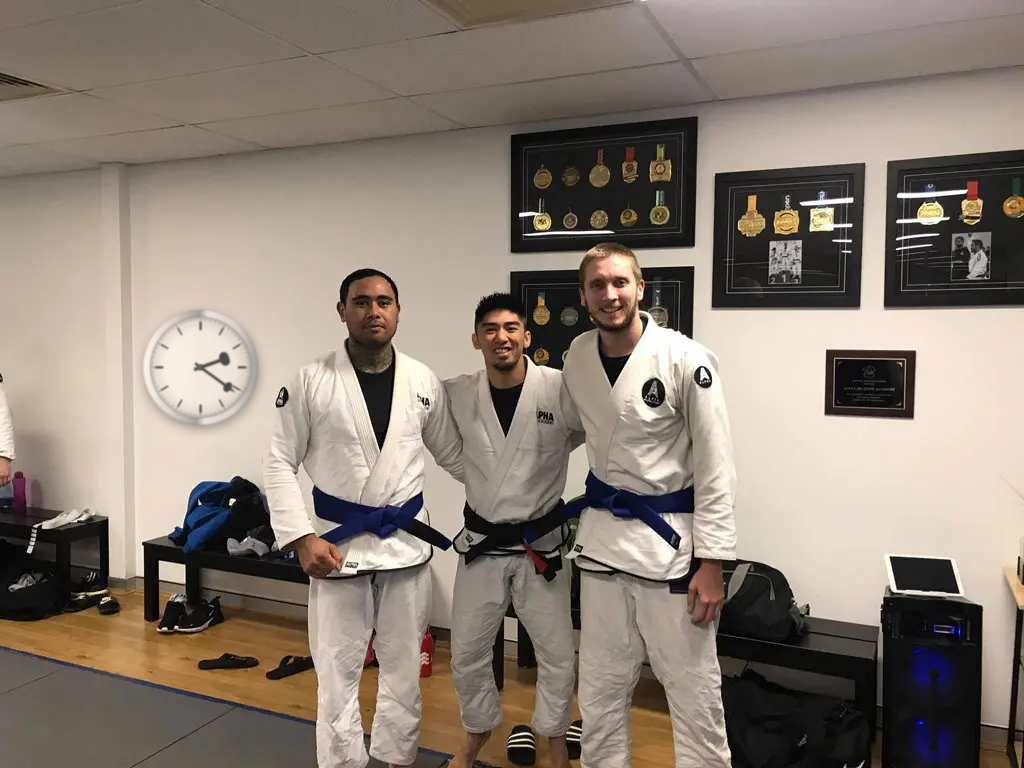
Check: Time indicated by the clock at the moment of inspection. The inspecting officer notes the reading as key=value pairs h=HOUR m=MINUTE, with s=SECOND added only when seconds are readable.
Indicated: h=2 m=21
